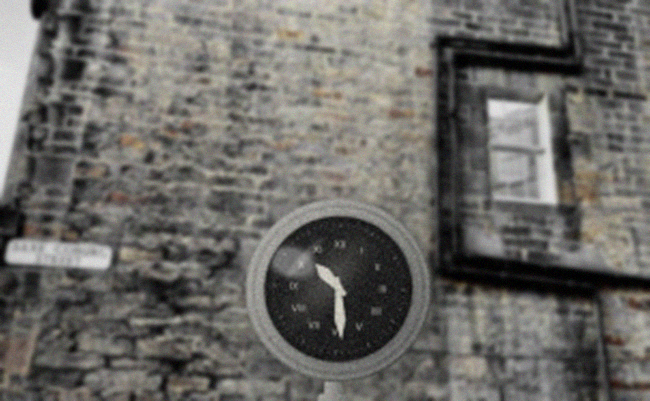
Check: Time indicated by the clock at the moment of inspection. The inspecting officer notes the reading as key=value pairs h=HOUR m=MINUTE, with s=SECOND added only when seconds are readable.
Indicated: h=10 m=29
